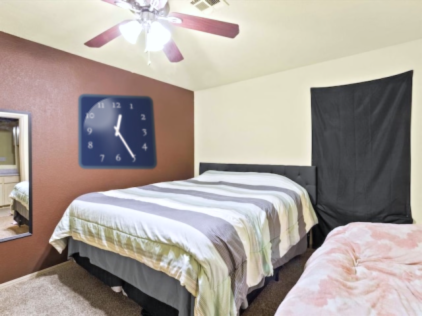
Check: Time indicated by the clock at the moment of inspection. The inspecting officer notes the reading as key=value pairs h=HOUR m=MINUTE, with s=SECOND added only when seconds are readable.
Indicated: h=12 m=25
